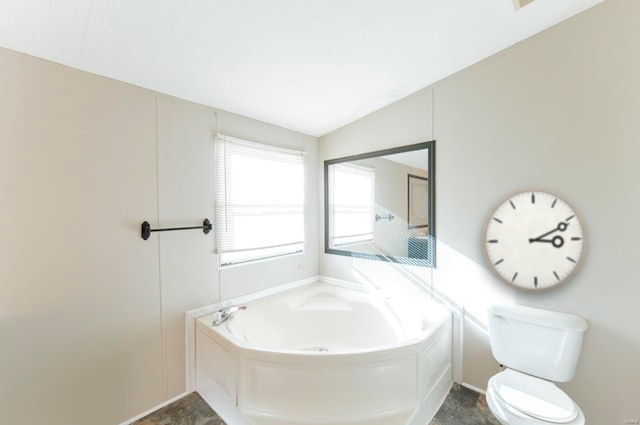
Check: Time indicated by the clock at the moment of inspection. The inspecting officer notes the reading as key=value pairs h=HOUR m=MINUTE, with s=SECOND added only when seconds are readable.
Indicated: h=3 m=11
